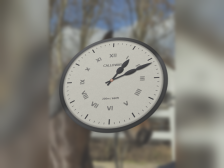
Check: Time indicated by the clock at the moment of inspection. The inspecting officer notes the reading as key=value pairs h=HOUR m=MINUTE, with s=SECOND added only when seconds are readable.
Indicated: h=1 m=11
